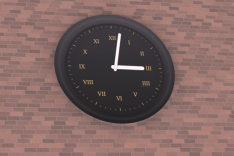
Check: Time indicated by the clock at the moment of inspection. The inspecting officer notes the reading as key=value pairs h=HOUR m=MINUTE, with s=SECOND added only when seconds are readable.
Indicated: h=3 m=2
